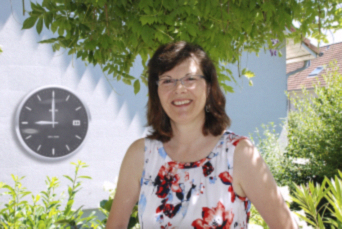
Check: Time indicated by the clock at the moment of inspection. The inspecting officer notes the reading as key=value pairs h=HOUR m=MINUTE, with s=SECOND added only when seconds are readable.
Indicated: h=9 m=0
